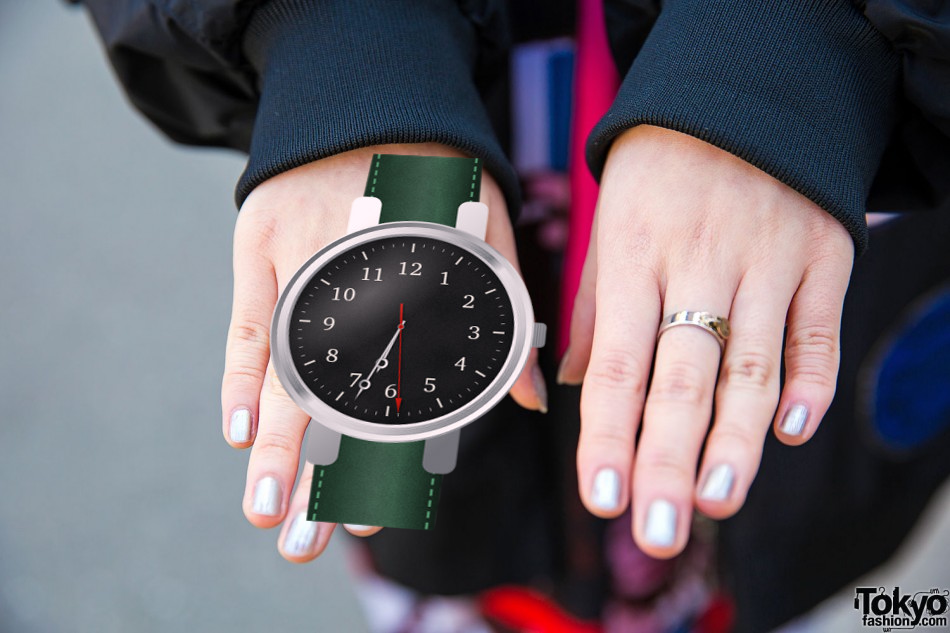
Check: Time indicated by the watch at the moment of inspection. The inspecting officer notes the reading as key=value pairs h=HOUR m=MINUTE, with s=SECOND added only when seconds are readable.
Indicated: h=6 m=33 s=29
